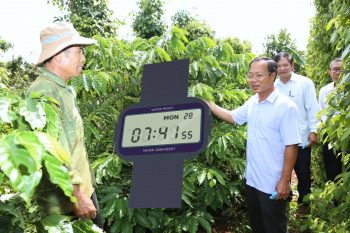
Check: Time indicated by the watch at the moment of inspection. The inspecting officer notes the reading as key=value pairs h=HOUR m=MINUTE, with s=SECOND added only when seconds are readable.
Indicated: h=7 m=41 s=55
